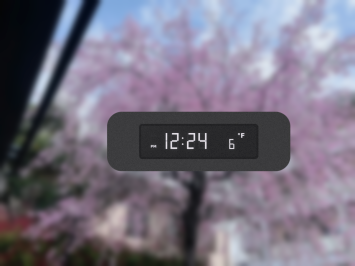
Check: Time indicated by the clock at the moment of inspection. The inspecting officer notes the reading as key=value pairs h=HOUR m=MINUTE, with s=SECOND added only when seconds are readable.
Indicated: h=12 m=24
